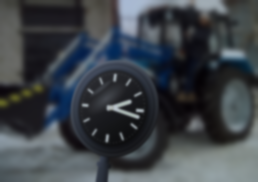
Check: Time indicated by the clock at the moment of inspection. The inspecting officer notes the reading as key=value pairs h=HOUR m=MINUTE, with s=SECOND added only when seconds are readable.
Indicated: h=2 m=17
